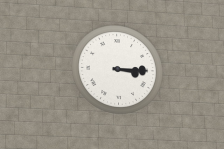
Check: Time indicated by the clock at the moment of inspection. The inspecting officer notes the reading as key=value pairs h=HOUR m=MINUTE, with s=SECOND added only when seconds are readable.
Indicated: h=3 m=15
